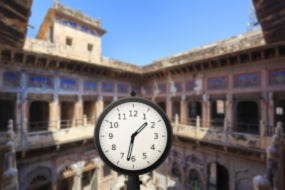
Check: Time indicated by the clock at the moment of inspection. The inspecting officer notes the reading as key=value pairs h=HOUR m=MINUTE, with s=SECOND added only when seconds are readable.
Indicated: h=1 m=32
